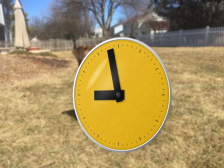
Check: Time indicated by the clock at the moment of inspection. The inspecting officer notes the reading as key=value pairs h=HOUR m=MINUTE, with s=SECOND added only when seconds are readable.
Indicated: h=8 m=58
